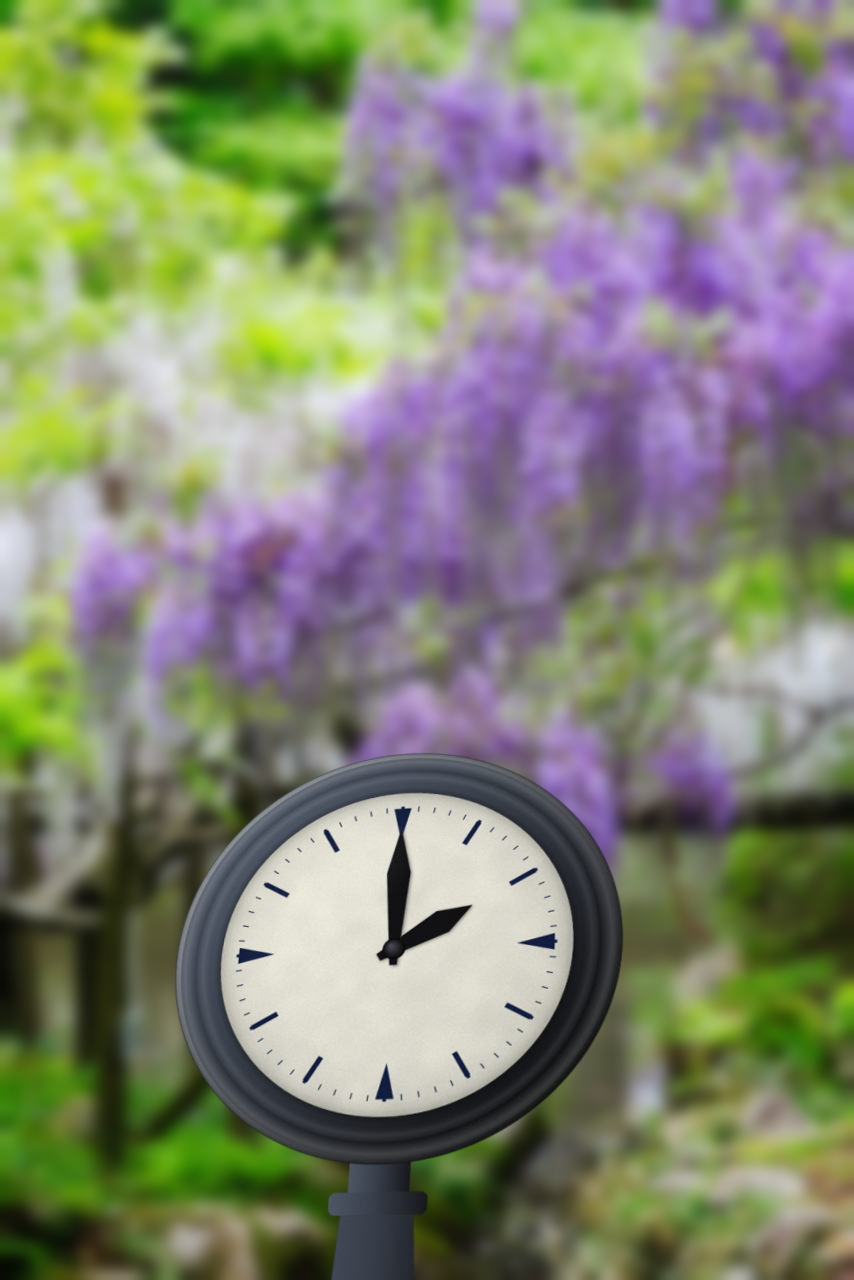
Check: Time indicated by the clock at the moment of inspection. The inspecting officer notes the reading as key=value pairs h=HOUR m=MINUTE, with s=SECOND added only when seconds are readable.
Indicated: h=2 m=0
